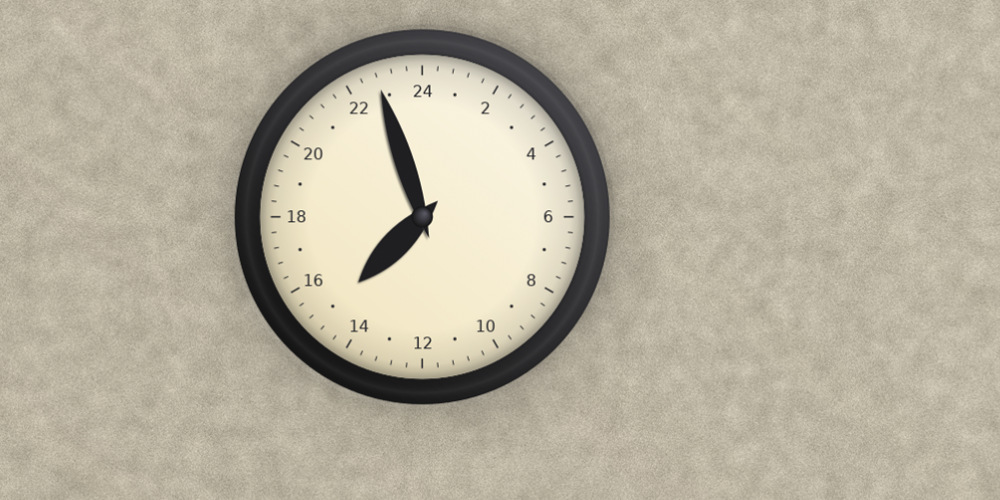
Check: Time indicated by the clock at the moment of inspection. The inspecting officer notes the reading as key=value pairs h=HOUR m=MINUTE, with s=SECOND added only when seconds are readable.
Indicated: h=14 m=57
